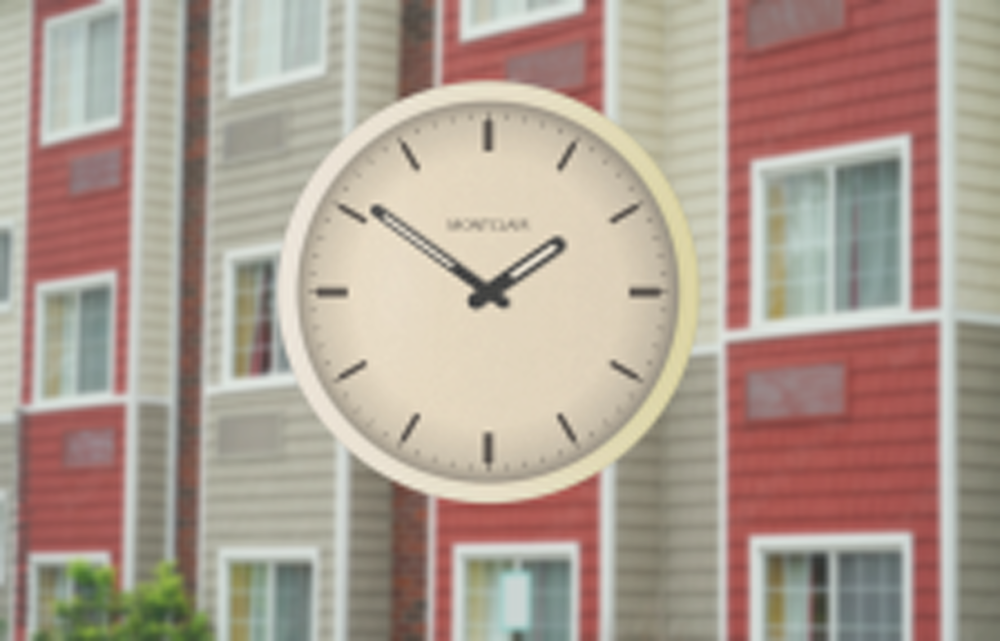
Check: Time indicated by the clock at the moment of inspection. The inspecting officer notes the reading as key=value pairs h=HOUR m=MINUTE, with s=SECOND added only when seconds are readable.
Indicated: h=1 m=51
